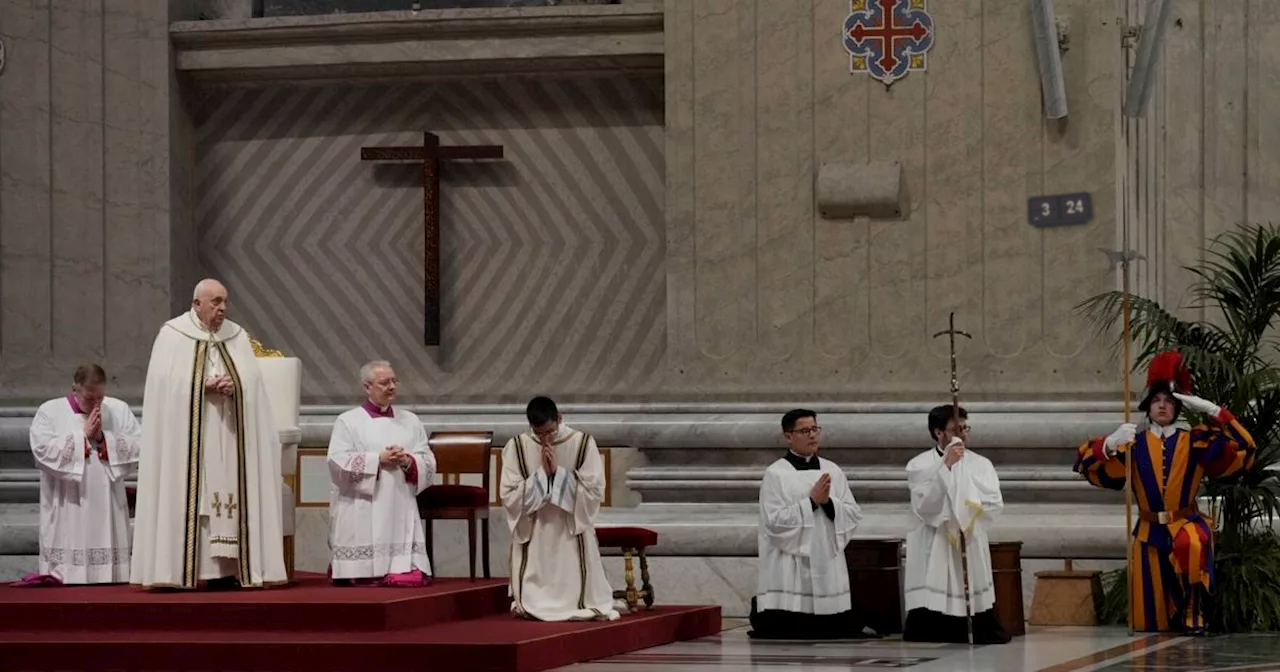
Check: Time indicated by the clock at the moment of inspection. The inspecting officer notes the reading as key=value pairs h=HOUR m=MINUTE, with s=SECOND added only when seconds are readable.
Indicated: h=3 m=24
